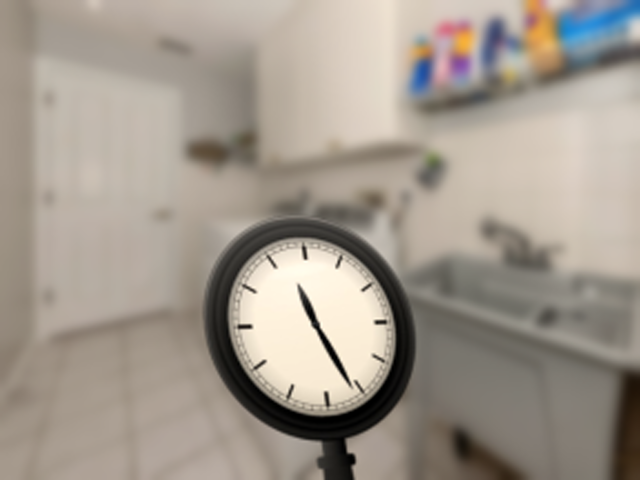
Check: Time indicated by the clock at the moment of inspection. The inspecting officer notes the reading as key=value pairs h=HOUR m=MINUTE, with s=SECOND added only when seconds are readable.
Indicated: h=11 m=26
